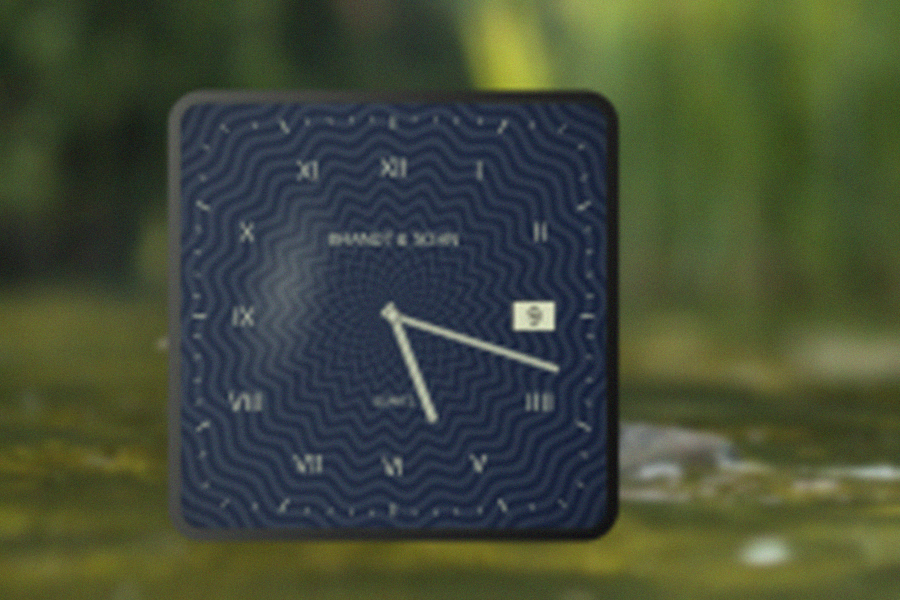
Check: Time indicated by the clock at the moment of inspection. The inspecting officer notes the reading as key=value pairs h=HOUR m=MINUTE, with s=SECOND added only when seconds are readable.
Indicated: h=5 m=18
